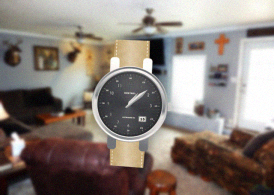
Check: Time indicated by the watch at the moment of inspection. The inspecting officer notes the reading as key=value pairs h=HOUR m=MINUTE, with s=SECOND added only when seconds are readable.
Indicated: h=1 m=8
